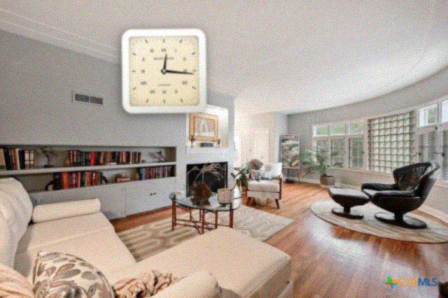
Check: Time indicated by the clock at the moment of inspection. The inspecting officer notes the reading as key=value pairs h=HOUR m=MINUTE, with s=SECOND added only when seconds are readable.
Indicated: h=12 m=16
